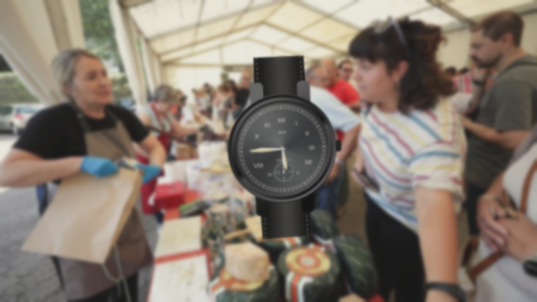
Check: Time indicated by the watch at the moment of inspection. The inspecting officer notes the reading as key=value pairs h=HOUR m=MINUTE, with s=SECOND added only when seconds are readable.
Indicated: h=5 m=45
